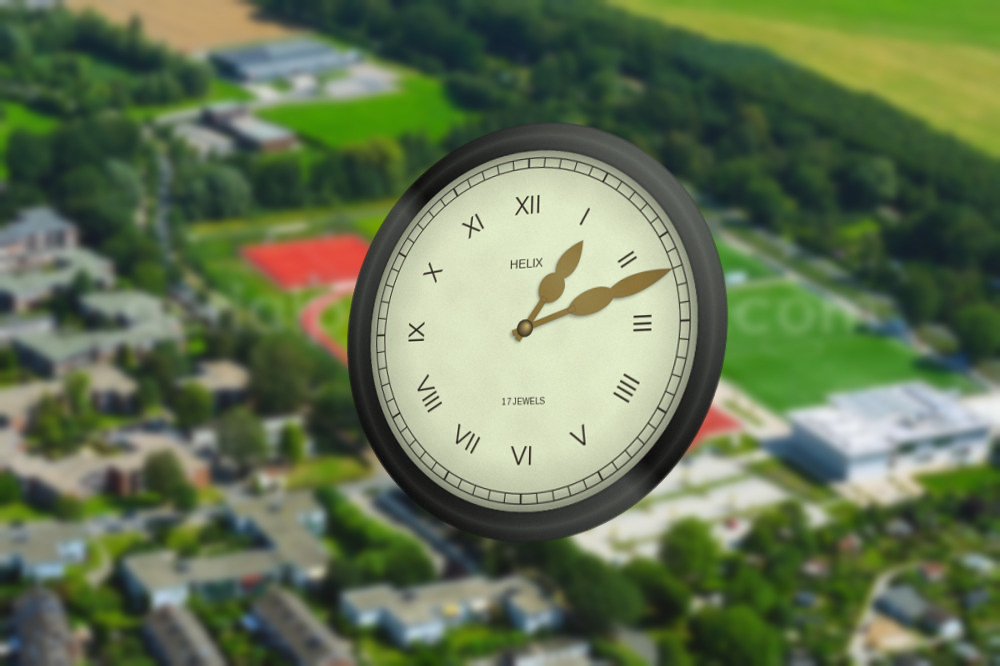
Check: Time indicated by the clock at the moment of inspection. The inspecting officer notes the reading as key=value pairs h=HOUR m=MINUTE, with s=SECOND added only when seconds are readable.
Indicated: h=1 m=12
